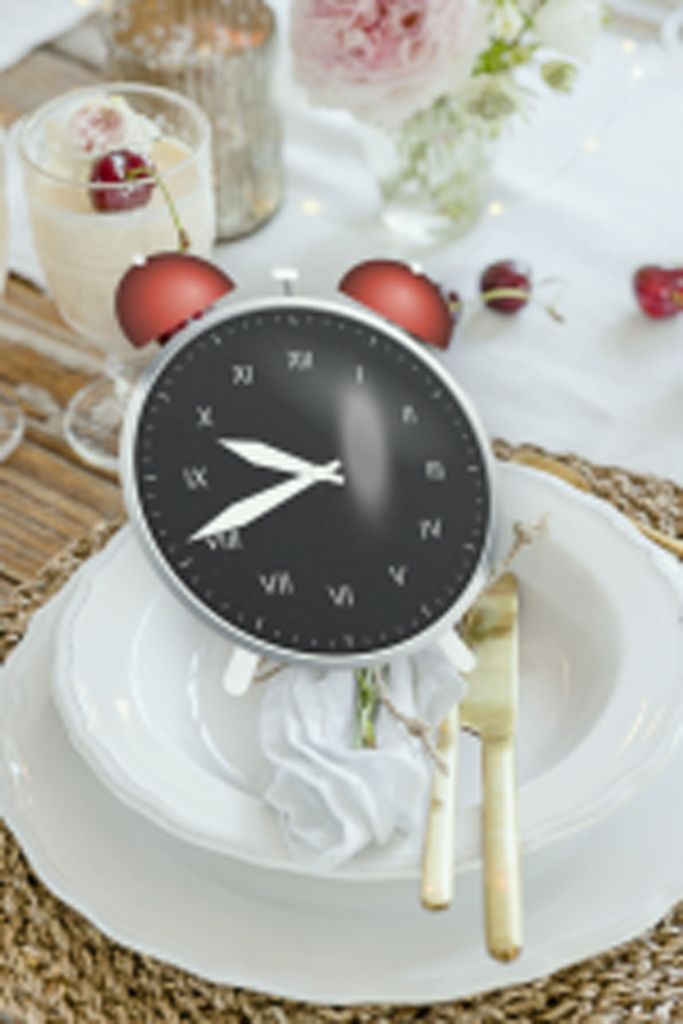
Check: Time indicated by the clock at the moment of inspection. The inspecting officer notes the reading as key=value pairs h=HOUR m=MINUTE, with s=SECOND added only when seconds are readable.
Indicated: h=9 m=41
